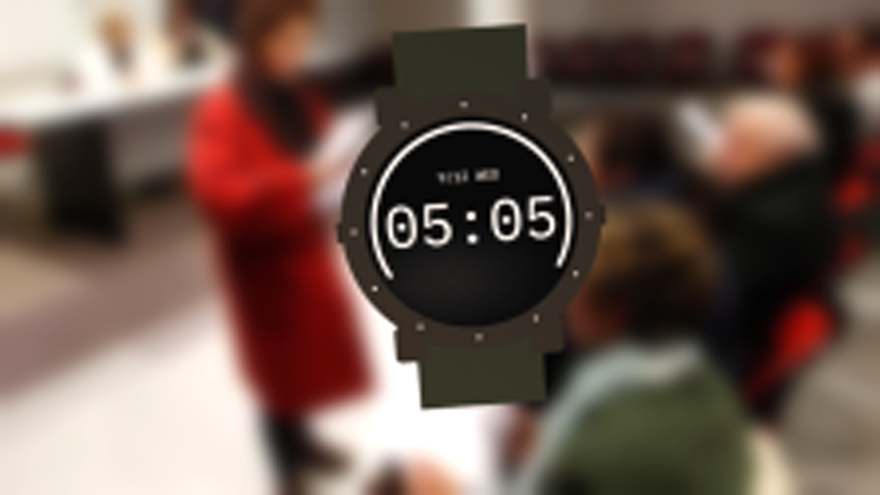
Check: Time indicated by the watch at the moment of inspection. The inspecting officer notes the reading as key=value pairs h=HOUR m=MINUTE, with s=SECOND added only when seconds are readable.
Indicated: h=5 m=5
